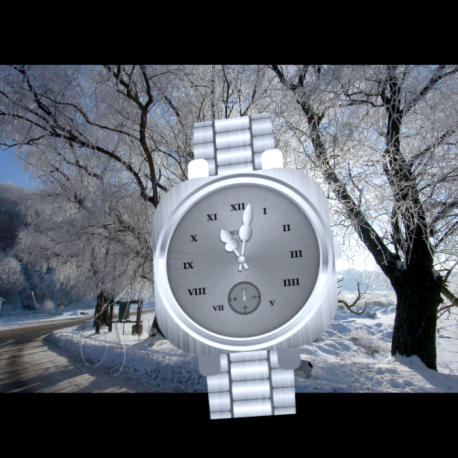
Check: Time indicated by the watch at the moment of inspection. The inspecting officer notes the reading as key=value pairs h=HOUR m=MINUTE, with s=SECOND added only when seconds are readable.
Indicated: h=11 m=2
